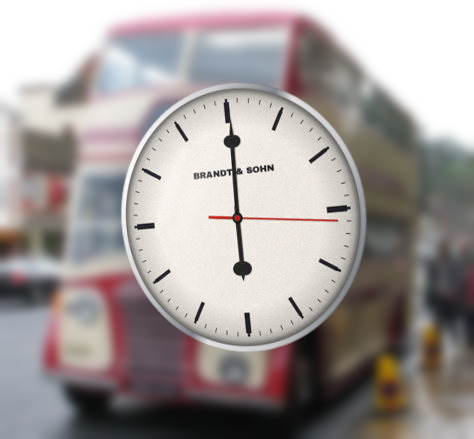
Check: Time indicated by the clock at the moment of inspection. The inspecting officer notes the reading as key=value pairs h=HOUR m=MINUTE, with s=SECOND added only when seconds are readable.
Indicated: h=6 m=0 s=16
